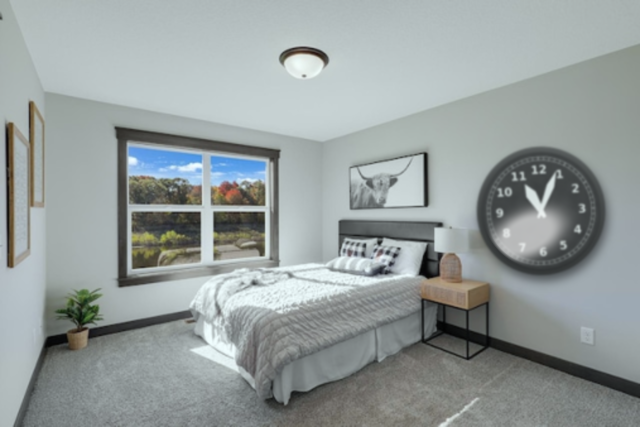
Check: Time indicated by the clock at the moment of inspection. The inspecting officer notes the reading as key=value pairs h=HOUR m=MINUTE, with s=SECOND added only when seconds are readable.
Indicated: h=11 m=4
